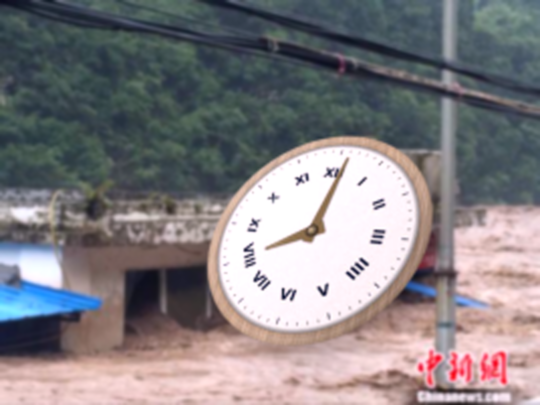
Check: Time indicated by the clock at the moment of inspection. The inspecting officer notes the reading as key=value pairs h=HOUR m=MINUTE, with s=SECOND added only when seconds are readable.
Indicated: h=8 m=1
